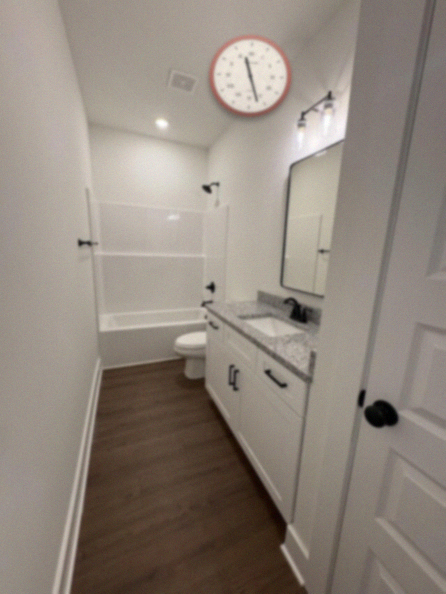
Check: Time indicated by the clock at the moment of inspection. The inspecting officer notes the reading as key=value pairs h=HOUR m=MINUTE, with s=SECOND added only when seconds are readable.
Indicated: h=11 m=27
